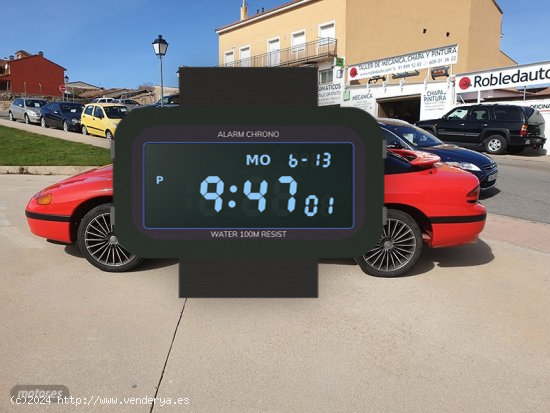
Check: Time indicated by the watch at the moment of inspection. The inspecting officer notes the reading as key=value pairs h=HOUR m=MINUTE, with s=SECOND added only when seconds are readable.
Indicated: h=9 m=47 s=1
